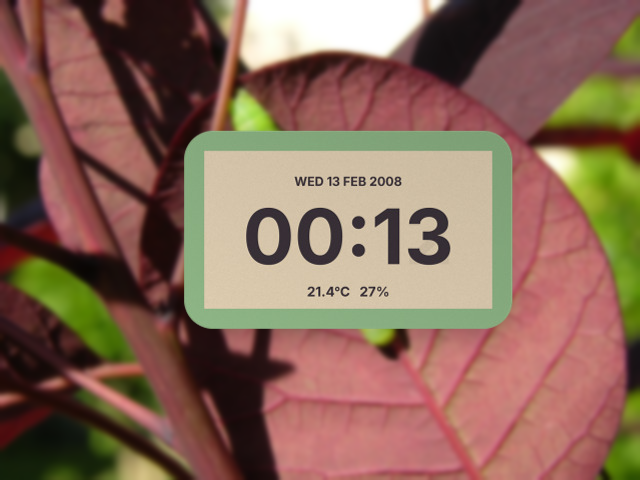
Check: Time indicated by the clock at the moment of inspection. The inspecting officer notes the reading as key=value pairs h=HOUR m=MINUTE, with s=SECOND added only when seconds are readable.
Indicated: h=0 m=13
